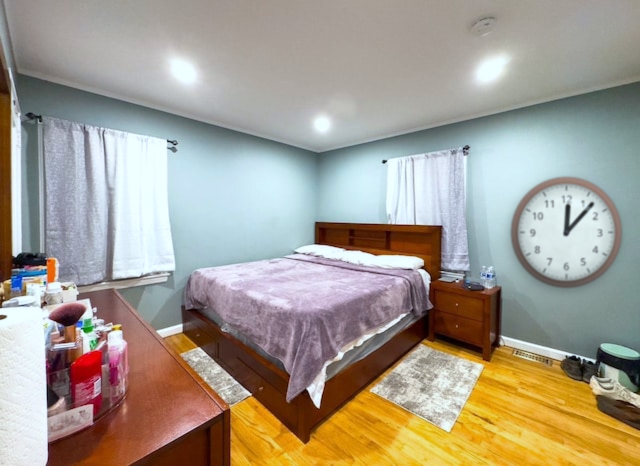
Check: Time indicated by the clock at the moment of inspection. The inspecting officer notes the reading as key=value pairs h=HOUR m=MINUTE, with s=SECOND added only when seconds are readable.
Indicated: h=12 m=7
